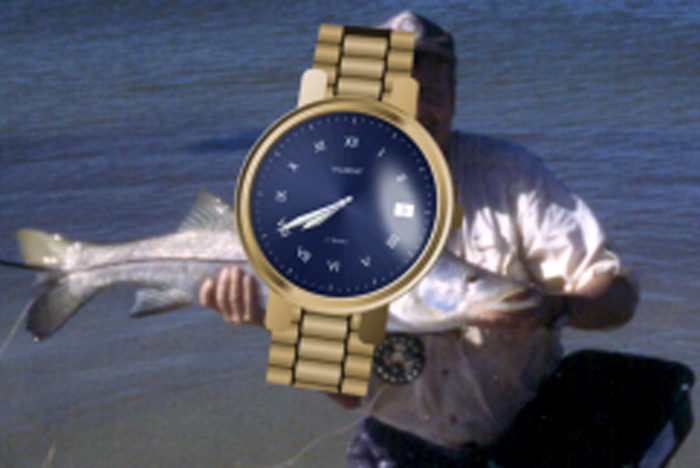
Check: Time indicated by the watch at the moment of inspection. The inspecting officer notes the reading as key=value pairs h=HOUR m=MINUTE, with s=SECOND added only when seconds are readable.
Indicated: h=7 m=40
